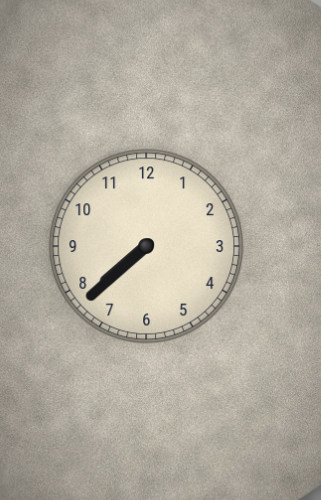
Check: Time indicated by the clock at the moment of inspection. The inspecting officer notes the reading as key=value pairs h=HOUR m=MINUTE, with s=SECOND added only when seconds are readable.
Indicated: h=7 m=38
